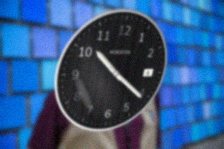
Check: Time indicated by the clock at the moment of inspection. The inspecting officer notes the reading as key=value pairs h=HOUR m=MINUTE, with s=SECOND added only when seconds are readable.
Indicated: h=10 m=21
